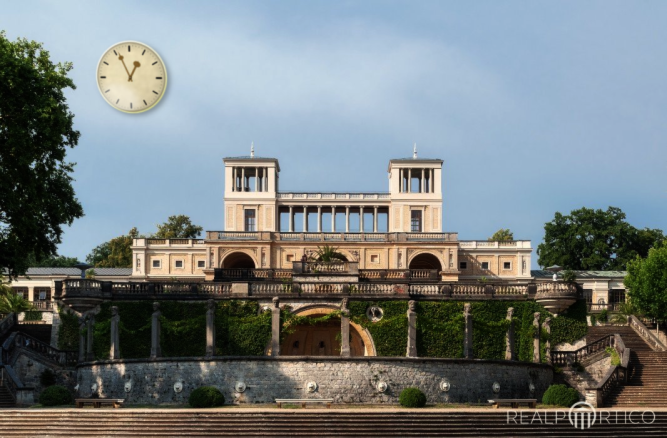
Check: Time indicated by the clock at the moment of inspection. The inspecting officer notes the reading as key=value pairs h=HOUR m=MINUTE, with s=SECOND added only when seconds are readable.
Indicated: h=12 m=56
